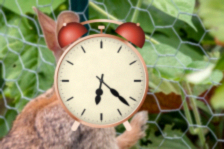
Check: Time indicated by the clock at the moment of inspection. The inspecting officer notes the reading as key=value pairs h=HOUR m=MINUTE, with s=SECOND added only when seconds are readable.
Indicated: h=6 m=22
